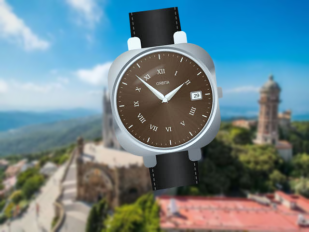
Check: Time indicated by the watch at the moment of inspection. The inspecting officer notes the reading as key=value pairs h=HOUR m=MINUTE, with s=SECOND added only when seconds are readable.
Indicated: h=1 m=53
